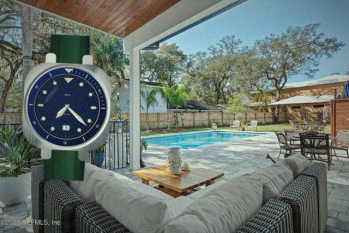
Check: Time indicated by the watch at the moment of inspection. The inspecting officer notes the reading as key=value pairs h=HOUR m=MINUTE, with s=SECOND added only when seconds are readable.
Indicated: h=7 m=22
